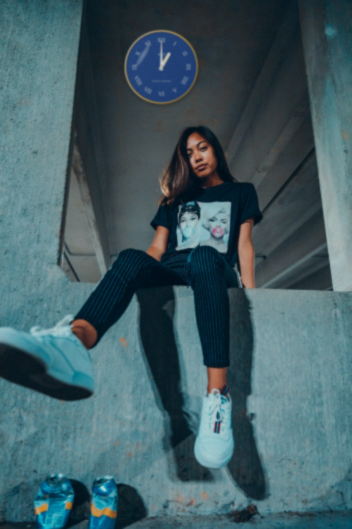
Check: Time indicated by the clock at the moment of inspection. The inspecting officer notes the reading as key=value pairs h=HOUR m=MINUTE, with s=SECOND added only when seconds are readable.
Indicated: h=1 m=0
